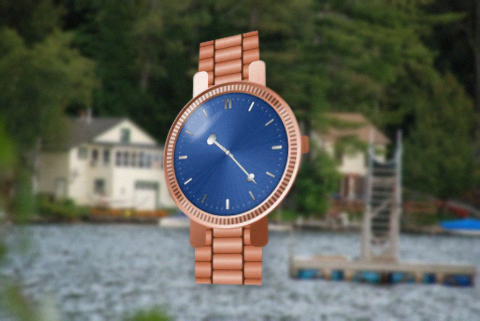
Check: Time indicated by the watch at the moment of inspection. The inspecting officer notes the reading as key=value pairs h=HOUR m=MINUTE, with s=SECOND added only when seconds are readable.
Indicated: h=10 m=23
